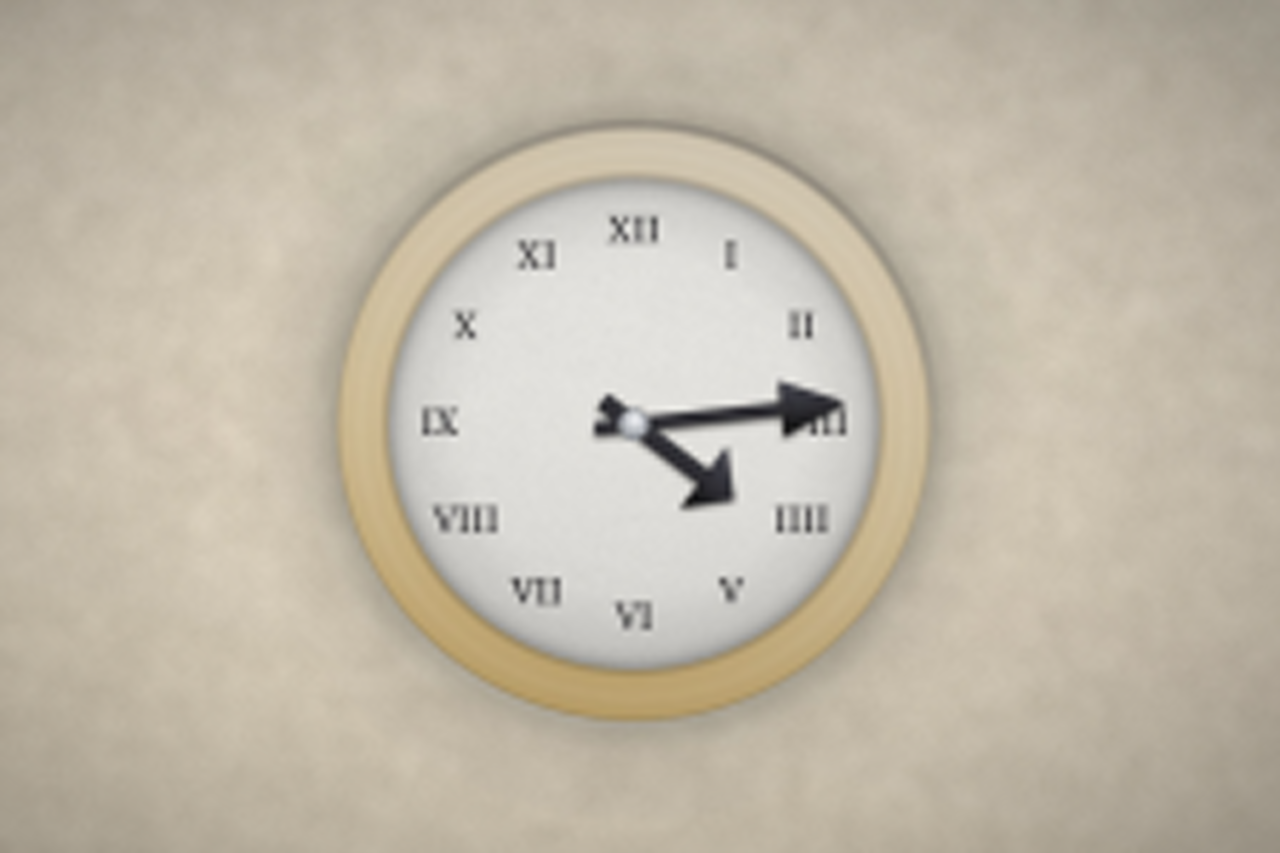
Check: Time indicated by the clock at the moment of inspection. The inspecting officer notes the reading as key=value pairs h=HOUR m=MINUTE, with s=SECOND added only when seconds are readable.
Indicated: h=4 m=14
